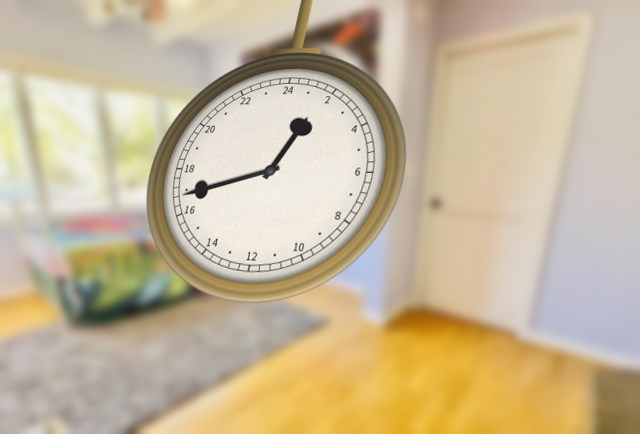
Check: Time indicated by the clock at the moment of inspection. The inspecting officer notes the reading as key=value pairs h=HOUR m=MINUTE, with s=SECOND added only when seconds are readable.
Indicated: h=1 m=42
